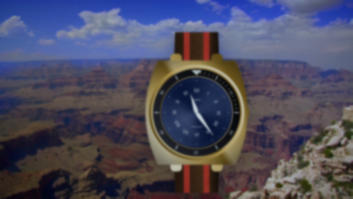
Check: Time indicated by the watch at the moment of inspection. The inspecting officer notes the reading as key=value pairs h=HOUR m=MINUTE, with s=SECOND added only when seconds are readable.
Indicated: h=11 m=24
